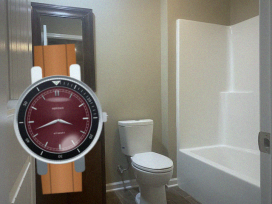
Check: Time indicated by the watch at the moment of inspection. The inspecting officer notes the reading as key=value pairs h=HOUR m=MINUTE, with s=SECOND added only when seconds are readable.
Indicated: h=3 m=42
